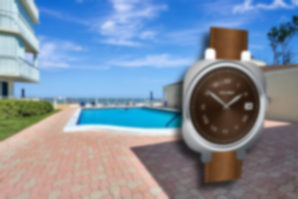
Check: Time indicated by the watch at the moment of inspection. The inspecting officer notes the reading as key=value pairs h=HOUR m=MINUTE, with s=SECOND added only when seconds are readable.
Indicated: h=1 m=51
